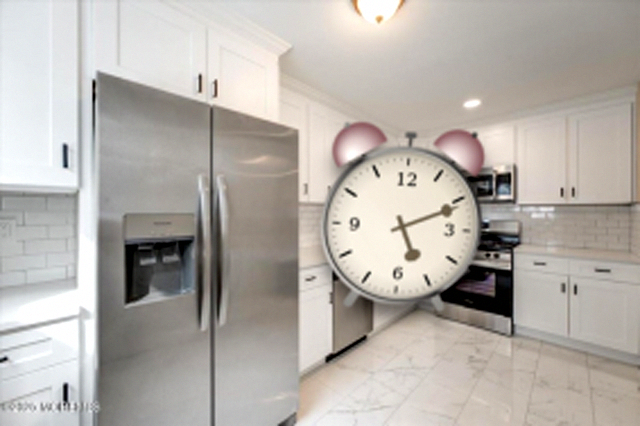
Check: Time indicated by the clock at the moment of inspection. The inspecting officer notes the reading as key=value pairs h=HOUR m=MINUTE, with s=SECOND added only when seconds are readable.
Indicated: h=5 m=11
